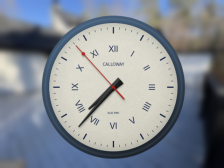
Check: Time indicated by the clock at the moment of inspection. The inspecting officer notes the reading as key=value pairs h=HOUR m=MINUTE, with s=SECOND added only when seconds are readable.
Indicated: h=7 m=36 s=53
